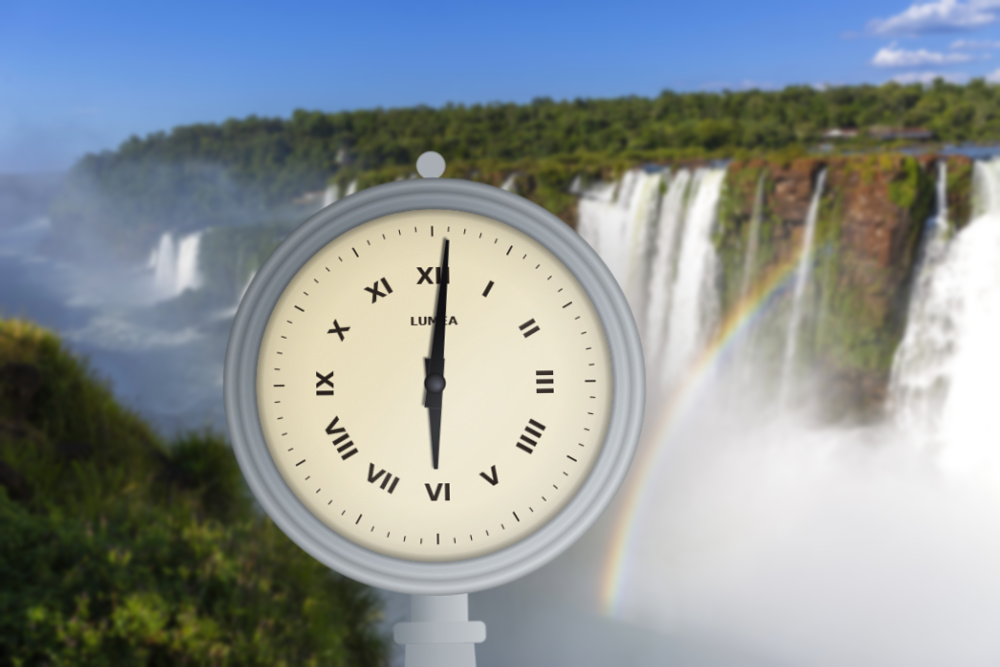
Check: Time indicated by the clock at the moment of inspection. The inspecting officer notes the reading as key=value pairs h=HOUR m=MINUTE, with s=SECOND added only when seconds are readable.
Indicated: h=6 m=1
